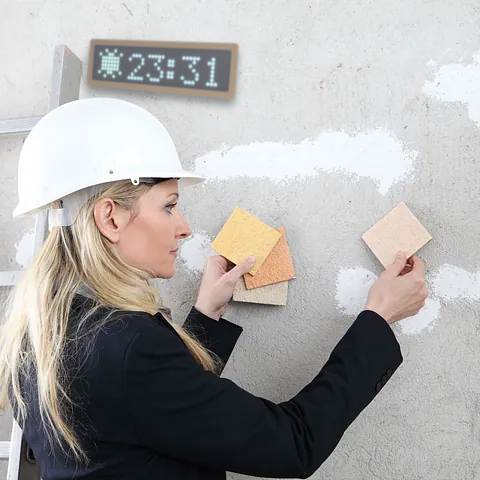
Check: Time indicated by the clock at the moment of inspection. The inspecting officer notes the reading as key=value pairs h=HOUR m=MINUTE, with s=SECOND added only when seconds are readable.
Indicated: h=23 m=31
